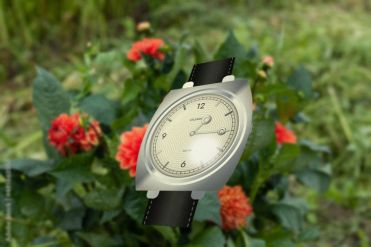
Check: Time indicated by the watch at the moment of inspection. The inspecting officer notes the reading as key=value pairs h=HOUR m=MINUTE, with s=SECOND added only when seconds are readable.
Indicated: h=1 m=15
